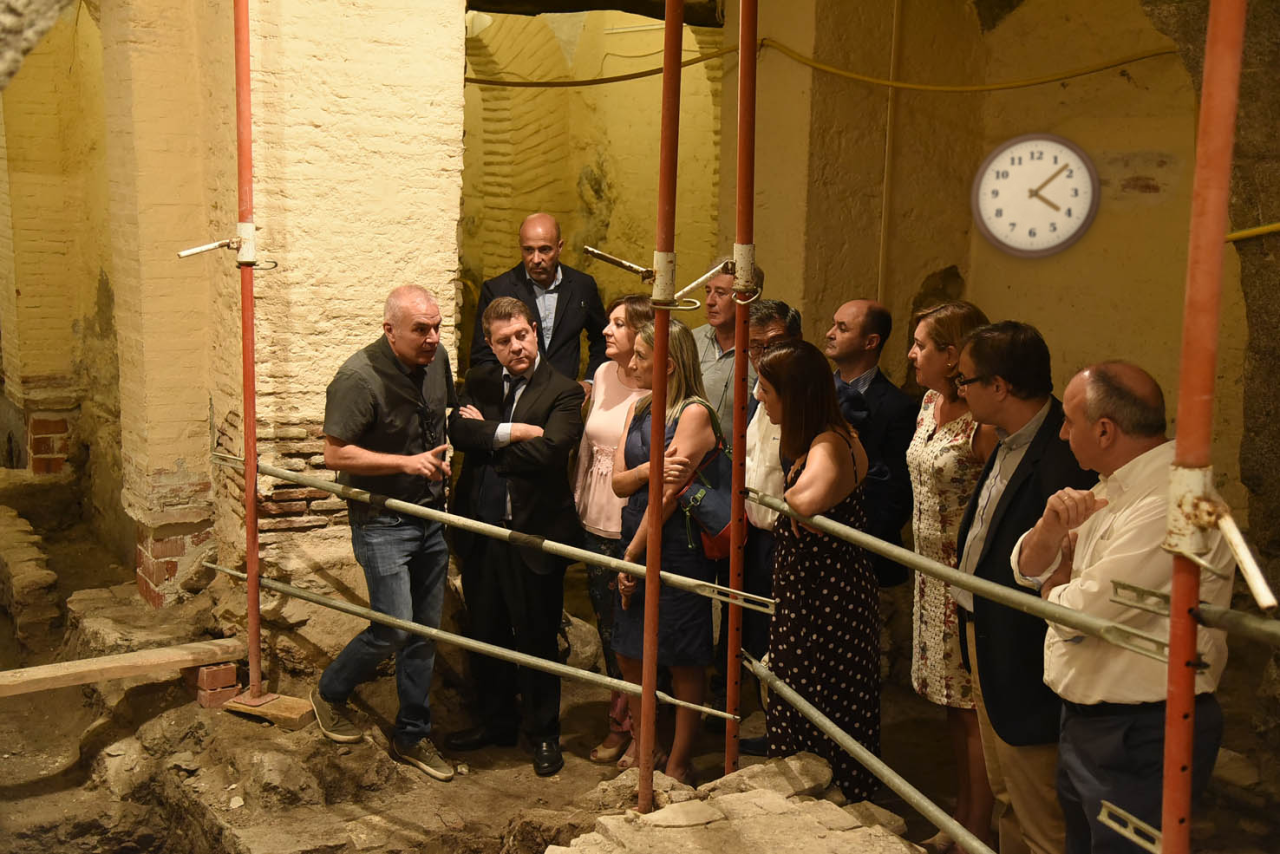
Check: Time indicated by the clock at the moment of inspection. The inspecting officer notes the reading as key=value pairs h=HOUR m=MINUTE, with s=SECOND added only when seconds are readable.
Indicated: h=4 m=8
